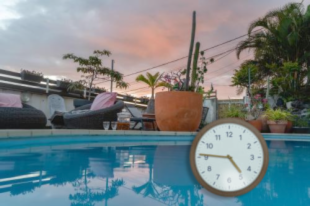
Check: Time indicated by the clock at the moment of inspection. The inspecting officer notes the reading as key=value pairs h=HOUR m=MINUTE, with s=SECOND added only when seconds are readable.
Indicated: h=4 m=46
